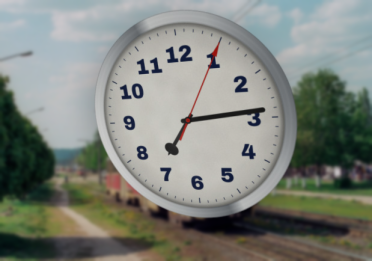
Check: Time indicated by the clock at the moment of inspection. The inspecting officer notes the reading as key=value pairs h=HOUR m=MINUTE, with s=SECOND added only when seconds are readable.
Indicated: h=7 m=14 s=5
